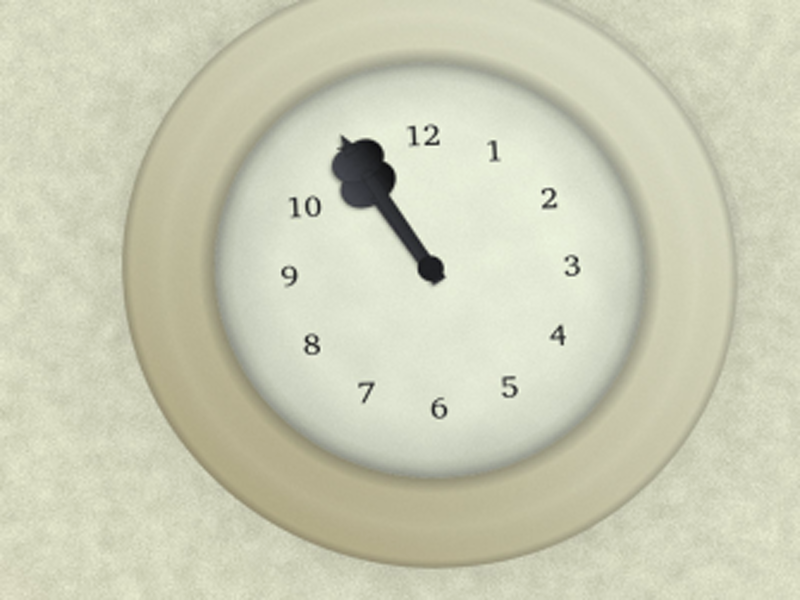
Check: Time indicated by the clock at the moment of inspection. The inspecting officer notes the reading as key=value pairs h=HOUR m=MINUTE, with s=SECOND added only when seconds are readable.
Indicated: h=10 m=55
